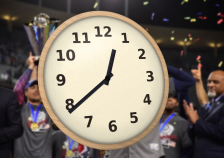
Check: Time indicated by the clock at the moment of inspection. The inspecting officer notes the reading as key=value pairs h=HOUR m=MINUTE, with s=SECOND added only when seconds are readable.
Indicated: h=12 m=39
